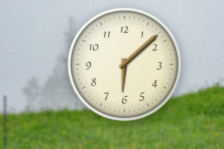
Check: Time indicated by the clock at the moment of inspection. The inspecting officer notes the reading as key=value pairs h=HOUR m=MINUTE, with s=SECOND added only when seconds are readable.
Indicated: h=6 m=8
